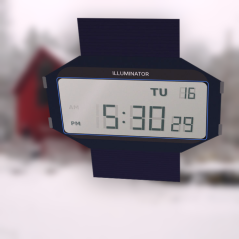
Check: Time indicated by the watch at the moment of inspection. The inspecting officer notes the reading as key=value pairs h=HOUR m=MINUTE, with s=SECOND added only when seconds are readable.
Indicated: h=5 m=30 s=29
